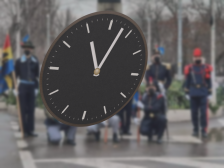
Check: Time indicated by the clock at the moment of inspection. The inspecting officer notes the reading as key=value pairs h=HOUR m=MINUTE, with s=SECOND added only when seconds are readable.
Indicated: h=11 m=3
